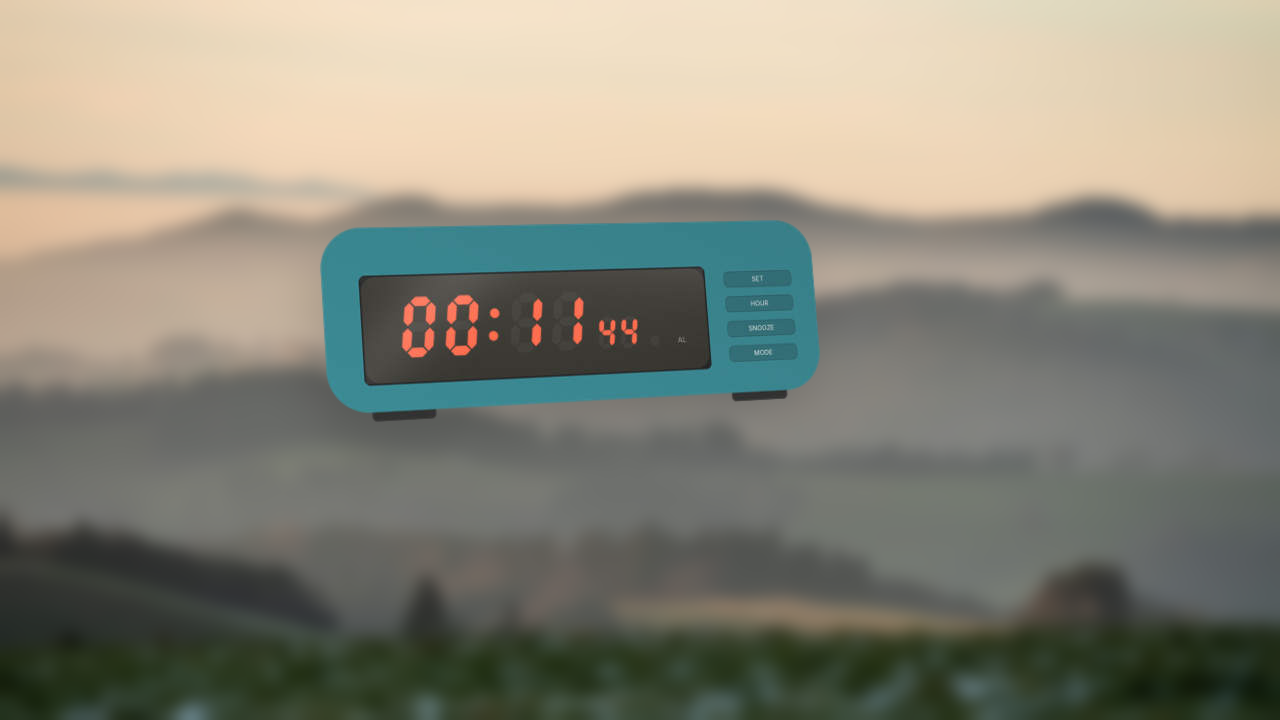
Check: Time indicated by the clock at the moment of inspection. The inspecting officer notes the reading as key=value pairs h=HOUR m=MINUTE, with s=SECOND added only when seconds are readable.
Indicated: h=0 m=11 s=44
